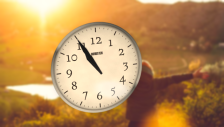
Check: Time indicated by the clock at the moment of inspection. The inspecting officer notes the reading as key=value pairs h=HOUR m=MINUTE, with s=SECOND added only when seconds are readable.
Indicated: h=10 m=55
